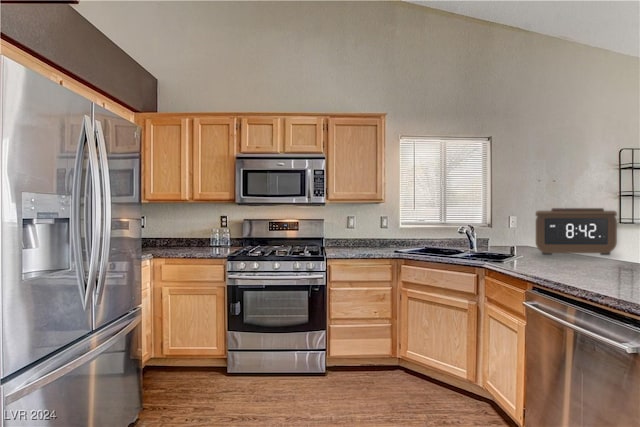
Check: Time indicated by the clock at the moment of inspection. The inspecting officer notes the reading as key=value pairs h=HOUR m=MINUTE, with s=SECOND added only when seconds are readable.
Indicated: h=8 m=42
